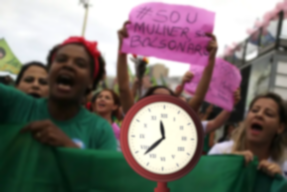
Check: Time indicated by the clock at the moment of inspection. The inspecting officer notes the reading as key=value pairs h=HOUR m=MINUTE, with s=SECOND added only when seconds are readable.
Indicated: h=11 m=38
